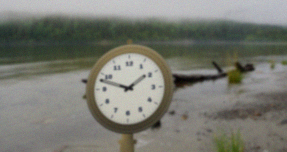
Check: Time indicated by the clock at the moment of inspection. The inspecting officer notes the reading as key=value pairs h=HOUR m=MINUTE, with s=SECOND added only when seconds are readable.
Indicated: h=1 m=48
